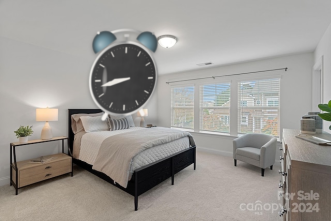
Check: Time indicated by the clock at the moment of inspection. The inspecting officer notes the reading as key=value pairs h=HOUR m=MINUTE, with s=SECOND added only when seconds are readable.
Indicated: h=8 m=43
